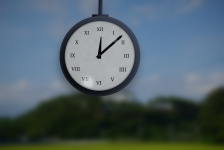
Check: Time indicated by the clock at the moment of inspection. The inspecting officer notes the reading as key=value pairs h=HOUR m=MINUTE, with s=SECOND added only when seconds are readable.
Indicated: h=12 m=8
